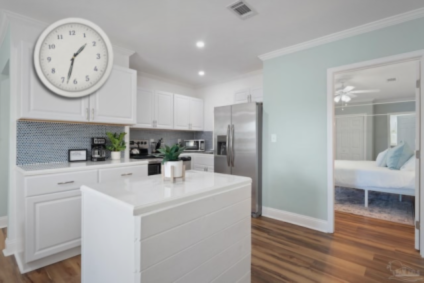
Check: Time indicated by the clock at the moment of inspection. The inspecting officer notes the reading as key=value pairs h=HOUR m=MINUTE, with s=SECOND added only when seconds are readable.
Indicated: h=1 m=33
